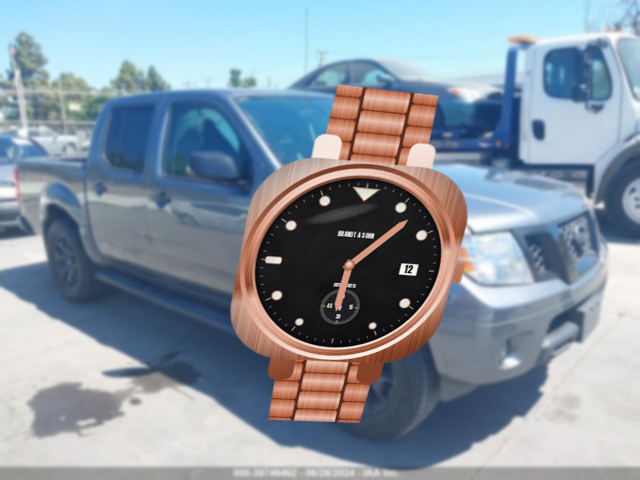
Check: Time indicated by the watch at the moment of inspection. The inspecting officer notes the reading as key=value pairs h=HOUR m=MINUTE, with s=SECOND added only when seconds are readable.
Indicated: h=6 m=7
